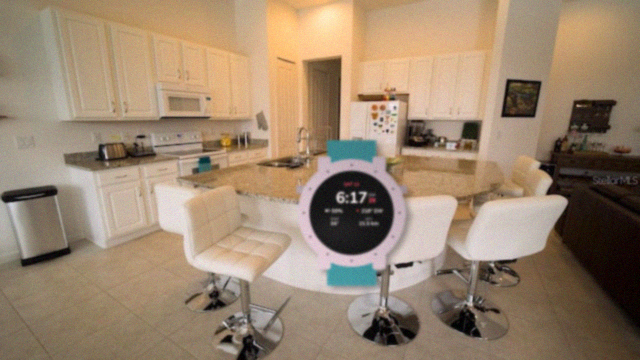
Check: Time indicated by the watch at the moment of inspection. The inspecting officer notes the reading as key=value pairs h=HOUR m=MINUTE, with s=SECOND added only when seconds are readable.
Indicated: h=6 m=17
